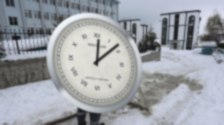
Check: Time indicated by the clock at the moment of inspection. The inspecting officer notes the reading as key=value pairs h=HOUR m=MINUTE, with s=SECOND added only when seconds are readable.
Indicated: h=12 m=8
